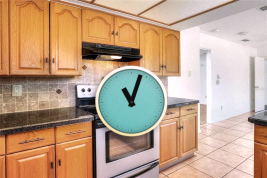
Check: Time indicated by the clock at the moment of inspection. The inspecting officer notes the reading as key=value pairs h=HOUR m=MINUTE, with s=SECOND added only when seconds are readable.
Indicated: h=11 m=3
